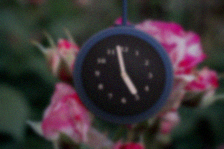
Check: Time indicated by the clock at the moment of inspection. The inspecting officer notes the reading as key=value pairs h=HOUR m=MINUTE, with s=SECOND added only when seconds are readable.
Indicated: h=4 m=58
